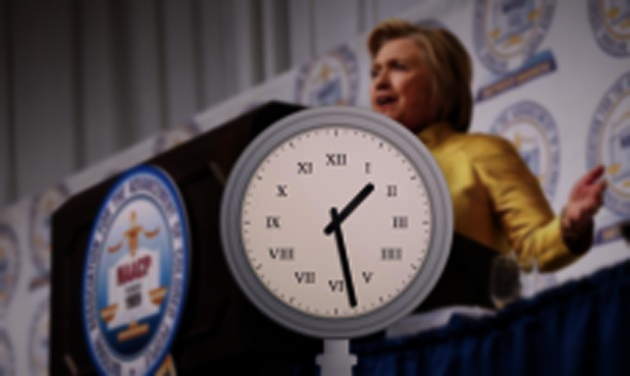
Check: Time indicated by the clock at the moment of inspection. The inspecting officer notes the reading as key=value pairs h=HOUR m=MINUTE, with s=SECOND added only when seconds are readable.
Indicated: h=1 m=28
